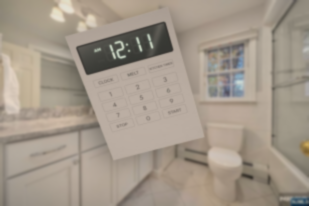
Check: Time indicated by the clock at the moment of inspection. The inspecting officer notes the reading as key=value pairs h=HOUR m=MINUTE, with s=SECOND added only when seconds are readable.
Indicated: h=12 m=11
